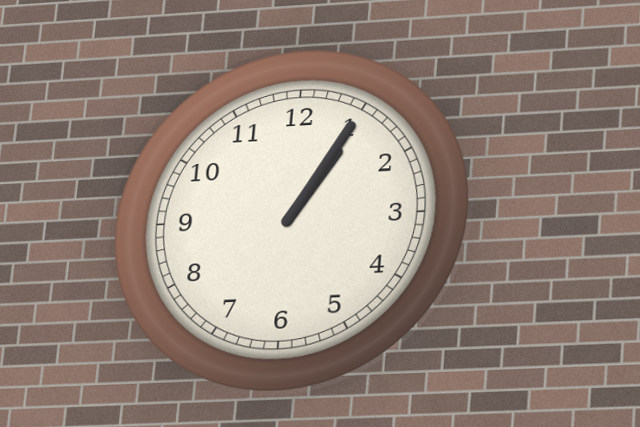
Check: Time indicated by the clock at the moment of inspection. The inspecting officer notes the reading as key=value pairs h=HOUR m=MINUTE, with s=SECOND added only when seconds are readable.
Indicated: h=1 m=5
